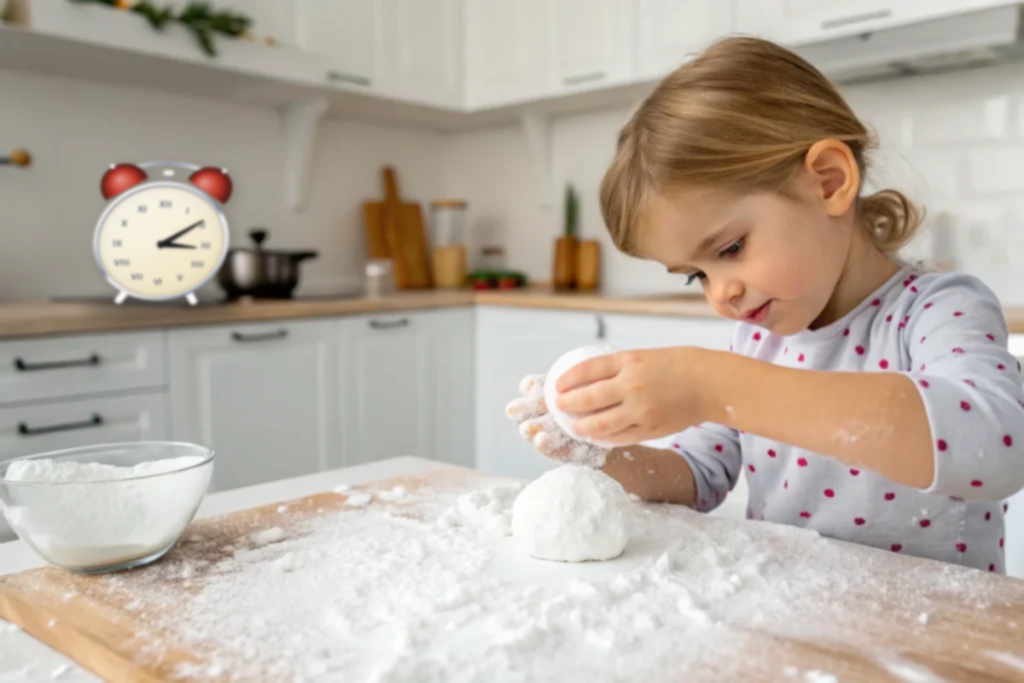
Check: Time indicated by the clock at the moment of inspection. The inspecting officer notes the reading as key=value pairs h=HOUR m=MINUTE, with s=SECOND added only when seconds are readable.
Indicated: h=3 m=9
